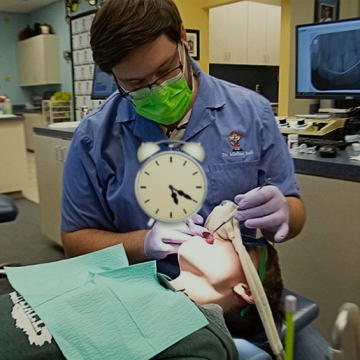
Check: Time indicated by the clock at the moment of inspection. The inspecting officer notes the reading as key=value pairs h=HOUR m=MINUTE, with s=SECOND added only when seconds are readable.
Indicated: h=5 m=20
